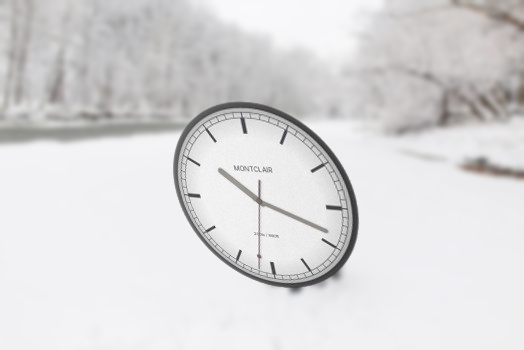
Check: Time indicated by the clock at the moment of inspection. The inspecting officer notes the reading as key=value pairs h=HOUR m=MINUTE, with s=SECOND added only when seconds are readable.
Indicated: h=10 m=18 s=32
